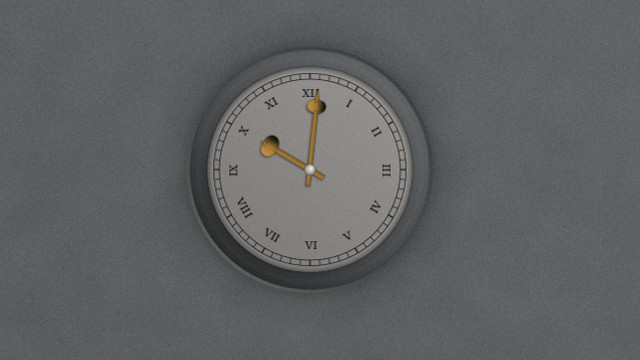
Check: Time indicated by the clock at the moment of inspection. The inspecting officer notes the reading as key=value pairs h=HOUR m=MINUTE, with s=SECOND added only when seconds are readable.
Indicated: h=10 m=1
